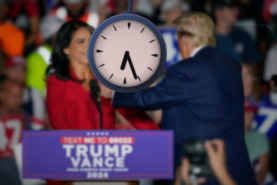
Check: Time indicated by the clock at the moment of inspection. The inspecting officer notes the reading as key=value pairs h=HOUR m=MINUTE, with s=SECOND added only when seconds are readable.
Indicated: h=6 m=26
